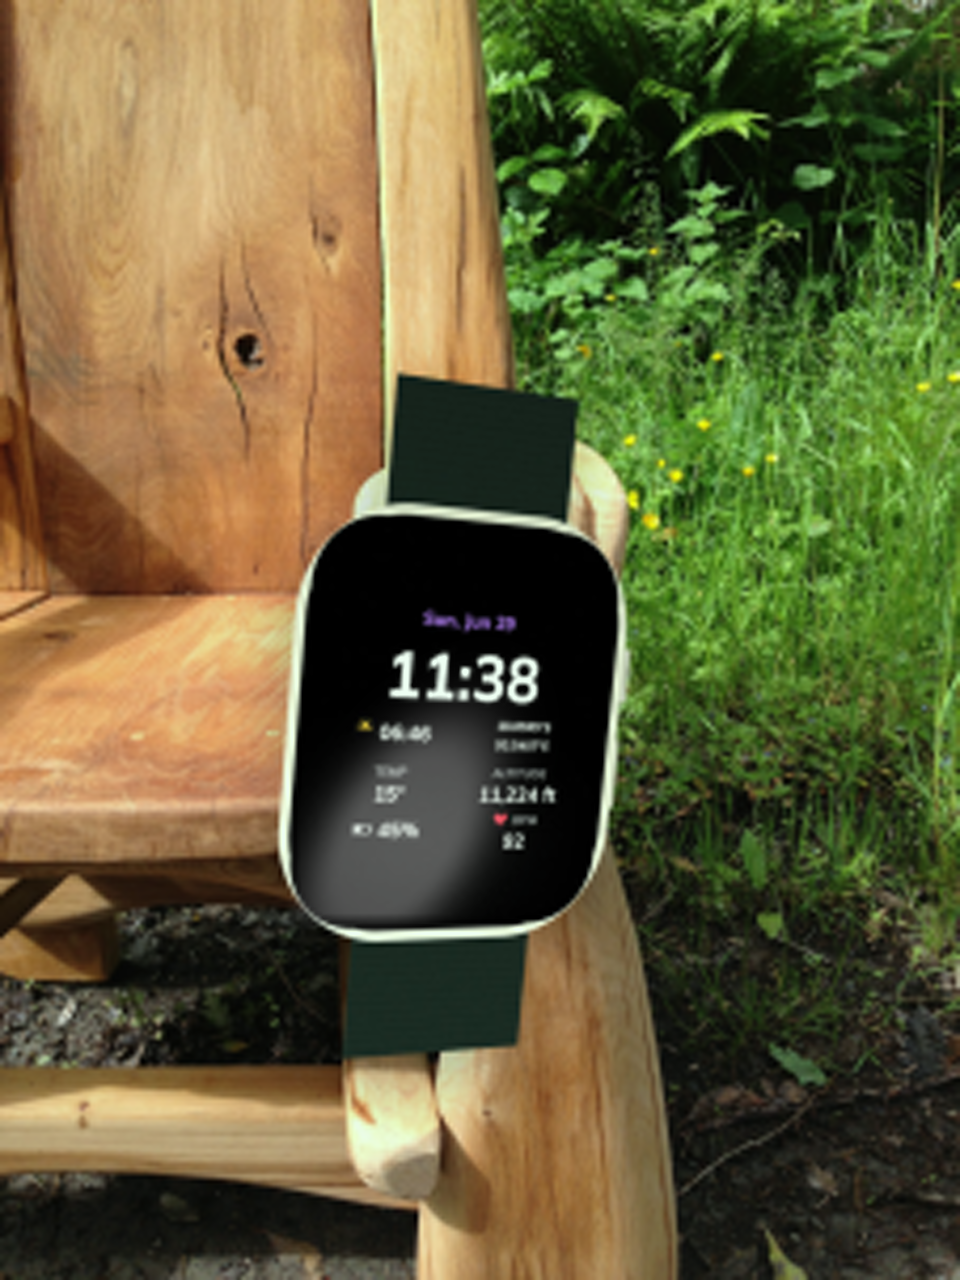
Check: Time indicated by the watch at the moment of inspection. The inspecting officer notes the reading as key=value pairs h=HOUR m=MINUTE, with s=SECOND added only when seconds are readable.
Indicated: h=11 m=38
